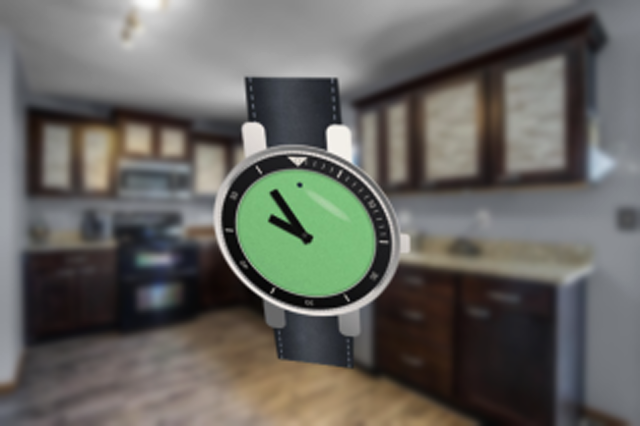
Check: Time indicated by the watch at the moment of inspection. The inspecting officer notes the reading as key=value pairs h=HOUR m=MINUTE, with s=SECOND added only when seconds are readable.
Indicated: h=9 m=55
